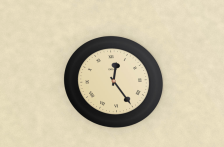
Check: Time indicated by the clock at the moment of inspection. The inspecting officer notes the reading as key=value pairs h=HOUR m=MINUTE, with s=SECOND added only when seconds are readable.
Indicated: h=12 m=25
